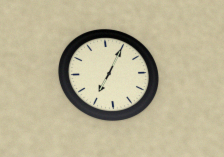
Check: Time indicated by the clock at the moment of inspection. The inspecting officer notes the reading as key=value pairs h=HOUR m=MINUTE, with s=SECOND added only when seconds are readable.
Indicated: h=7 m=5
